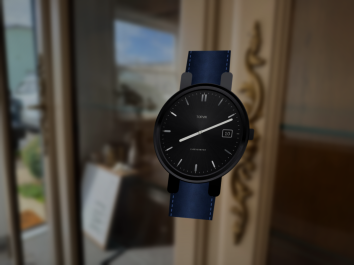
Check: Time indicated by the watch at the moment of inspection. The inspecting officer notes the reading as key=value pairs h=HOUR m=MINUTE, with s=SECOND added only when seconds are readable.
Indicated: h=8 m=11
